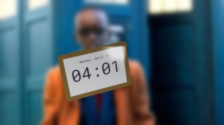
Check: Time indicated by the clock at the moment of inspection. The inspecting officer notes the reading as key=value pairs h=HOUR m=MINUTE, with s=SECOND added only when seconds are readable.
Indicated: h=4 m=1
